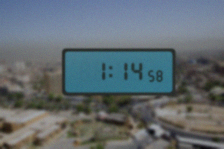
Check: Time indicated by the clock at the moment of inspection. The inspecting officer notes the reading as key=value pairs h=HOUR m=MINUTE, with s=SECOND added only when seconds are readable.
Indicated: h=1 m=14 s=58
